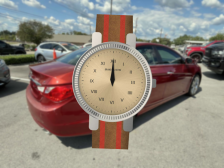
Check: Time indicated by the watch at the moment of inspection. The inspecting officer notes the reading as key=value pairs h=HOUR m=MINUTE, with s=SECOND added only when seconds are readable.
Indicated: h=12 m=0
